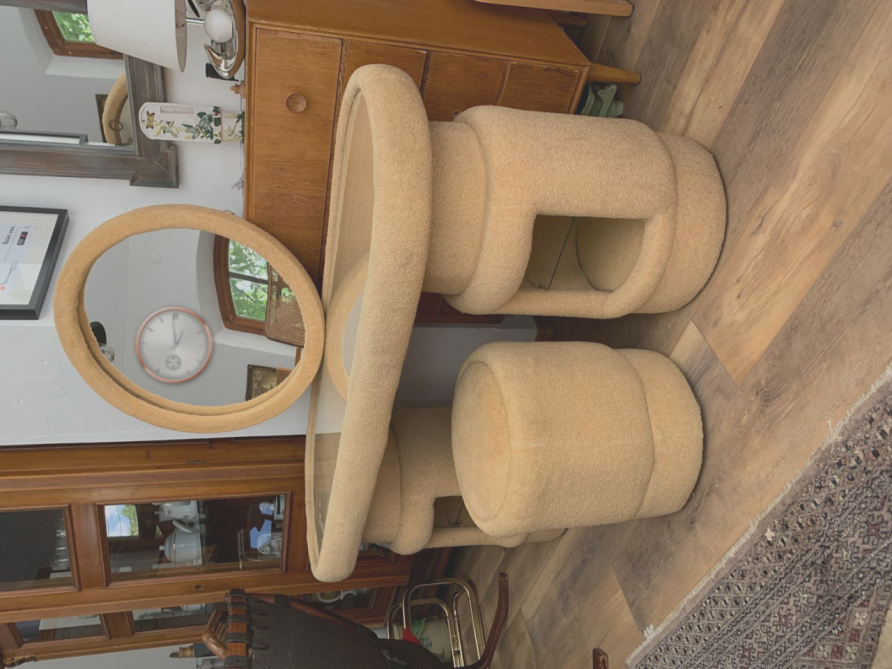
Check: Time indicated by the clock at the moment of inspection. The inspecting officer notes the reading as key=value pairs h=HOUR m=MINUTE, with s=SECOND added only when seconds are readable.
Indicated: h=12 m=59
